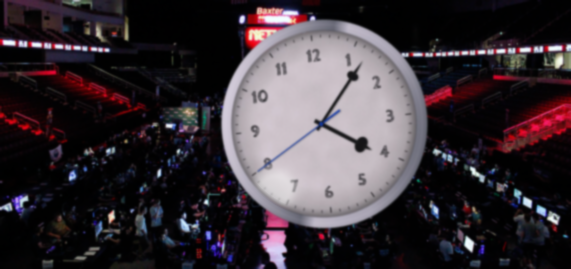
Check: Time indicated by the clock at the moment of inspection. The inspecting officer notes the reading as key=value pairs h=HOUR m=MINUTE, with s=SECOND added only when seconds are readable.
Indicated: h=4 m=6 s=40
